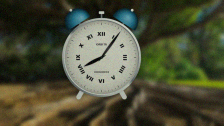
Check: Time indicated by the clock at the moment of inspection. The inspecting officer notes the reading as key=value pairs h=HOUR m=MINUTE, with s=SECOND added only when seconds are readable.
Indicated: h=8 m=6
